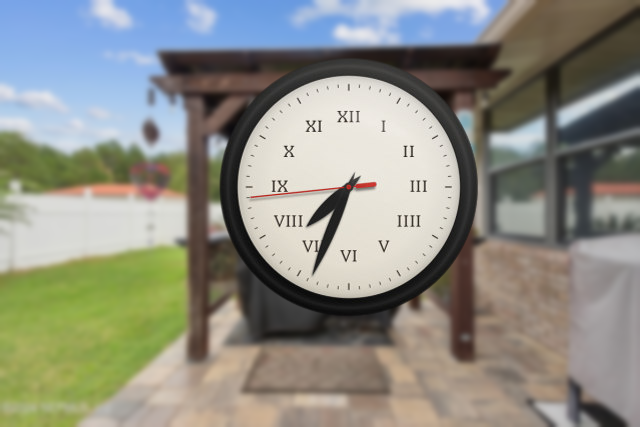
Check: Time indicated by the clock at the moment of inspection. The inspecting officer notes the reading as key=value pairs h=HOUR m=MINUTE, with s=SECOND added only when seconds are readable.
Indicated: h=7 m=33 s=44
